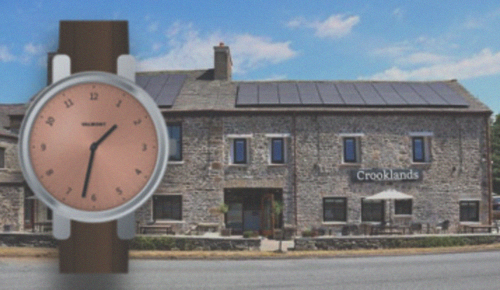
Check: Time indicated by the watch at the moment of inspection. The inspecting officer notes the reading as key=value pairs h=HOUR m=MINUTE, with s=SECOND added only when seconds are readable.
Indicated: h=1 m=32
